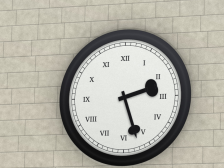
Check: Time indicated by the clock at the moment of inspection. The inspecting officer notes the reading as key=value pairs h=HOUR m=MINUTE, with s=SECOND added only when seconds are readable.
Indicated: h=2 m=27
